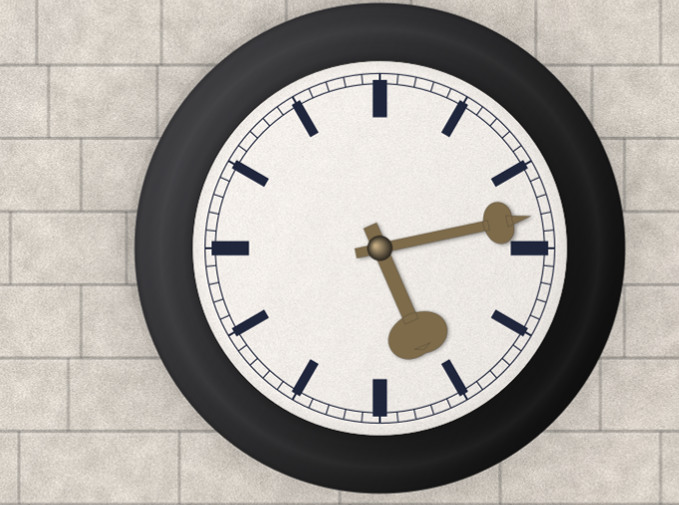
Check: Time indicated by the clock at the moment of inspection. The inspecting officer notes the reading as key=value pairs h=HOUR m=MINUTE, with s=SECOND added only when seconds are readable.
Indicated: h=5 m=13
